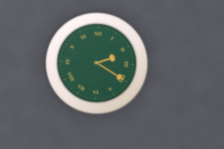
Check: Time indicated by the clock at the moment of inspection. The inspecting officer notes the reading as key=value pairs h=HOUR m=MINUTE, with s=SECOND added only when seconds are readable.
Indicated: h=2 m=20
